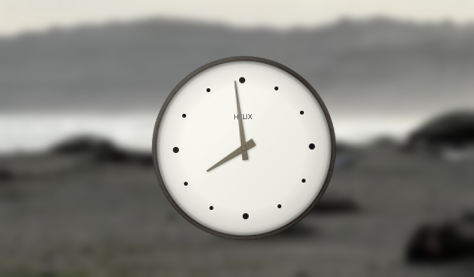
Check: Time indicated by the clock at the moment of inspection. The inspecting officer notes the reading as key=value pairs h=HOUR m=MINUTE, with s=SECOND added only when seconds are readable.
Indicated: h=7 m=59
